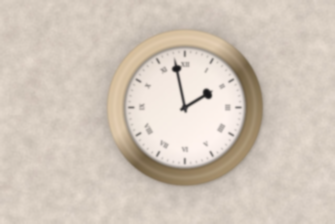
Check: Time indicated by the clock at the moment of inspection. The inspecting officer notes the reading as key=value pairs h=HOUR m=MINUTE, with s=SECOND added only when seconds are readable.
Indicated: h=1 m=58
